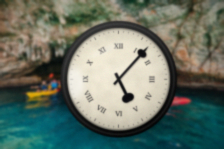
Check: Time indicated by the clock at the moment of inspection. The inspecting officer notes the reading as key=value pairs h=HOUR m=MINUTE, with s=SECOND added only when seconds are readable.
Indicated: h=5 m=7
